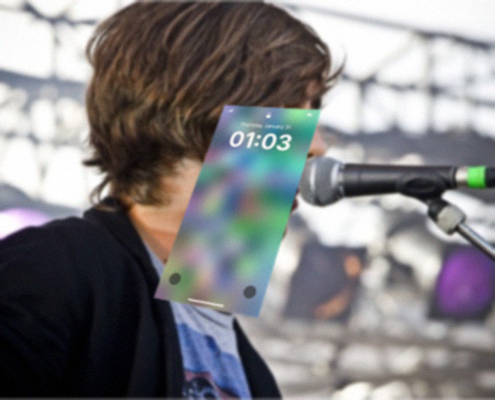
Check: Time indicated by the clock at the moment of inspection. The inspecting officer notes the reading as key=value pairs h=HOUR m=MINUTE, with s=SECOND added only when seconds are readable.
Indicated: h=1 m=3
